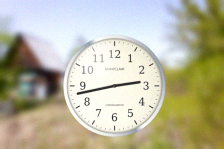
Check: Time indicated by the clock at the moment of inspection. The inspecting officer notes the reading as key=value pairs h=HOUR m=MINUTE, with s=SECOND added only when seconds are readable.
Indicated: h=2 m=43
